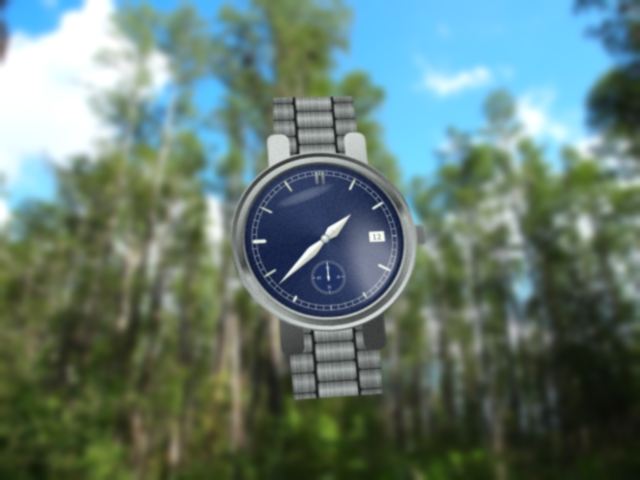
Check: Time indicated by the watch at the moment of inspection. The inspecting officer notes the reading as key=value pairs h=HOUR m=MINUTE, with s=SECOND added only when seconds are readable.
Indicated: h=1 m=38
